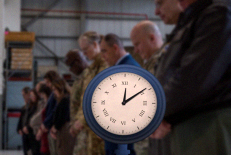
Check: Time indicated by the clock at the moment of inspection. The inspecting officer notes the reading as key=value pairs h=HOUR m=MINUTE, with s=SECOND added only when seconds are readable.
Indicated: h=12 m=9
